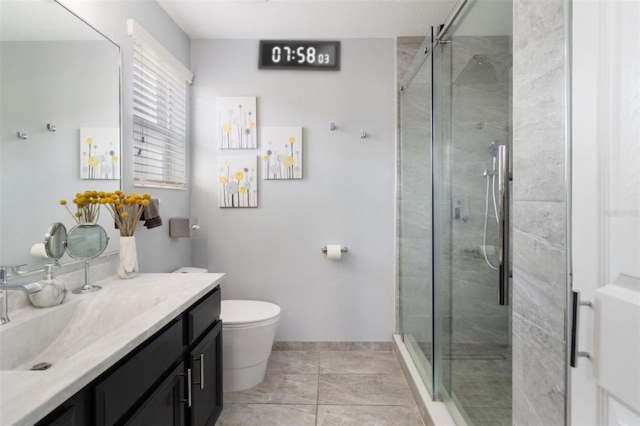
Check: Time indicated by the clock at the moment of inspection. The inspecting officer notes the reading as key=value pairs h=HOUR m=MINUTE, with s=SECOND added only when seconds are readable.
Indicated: h=7 m=58
